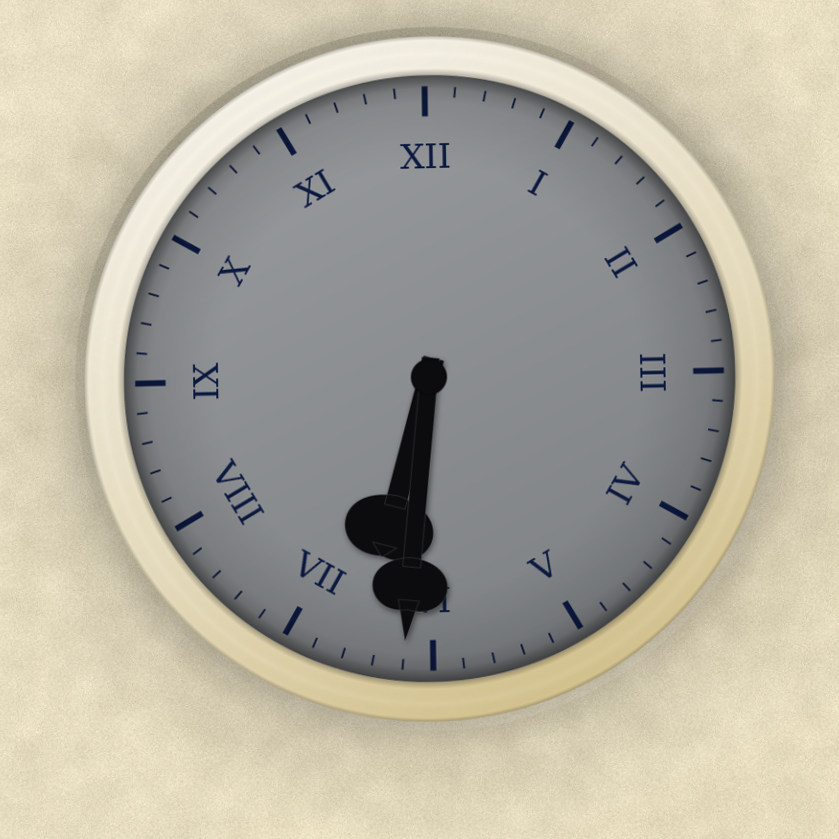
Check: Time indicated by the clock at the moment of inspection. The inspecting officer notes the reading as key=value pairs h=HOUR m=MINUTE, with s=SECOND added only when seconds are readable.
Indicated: h=6 m=31
